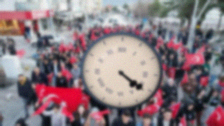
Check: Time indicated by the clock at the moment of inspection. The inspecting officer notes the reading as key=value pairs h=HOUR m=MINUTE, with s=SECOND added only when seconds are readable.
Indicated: h=4 m=21
